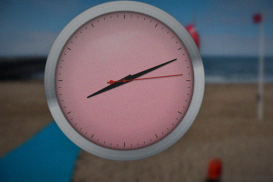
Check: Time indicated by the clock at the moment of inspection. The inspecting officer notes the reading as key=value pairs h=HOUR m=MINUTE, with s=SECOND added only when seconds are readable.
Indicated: h=8 m=11 s=14
